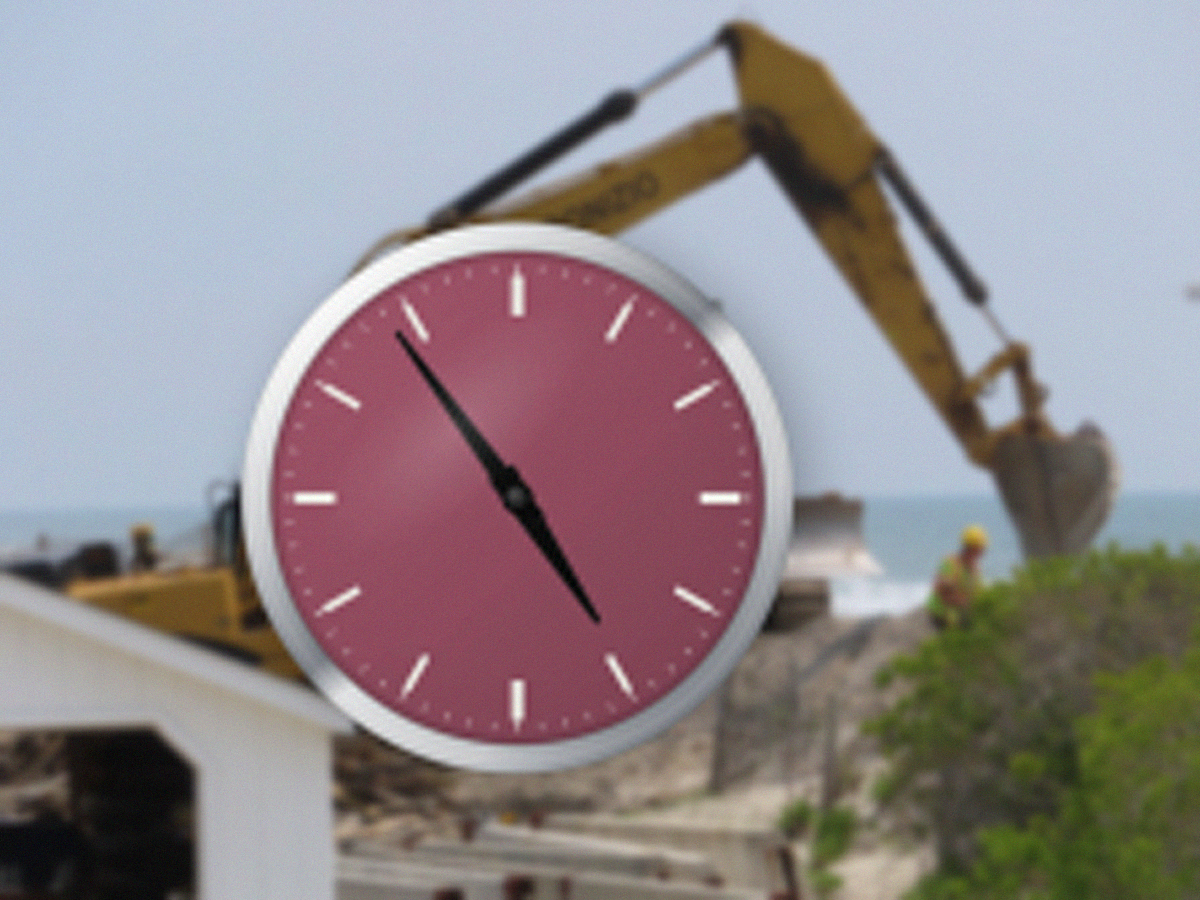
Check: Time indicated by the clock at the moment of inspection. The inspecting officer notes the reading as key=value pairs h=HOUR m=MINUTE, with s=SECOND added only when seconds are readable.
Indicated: h=4 m=54
